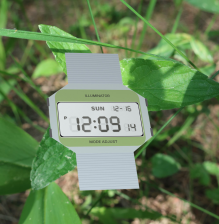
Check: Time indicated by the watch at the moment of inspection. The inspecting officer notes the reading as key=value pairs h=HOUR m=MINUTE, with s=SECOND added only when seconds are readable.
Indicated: h=12 m=9 s=14
